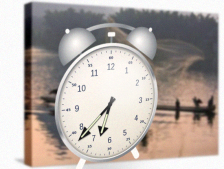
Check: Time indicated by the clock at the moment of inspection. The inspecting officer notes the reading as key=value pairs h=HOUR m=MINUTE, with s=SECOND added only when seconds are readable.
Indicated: h=6 m=38
